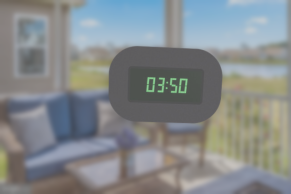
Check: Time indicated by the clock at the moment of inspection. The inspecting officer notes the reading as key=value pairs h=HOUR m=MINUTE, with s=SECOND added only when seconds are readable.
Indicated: h=3 m=50
